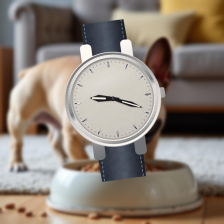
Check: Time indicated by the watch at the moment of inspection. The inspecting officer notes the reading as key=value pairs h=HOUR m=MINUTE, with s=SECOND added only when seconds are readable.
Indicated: h=9 m=19
